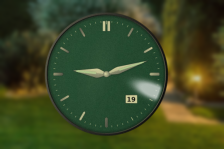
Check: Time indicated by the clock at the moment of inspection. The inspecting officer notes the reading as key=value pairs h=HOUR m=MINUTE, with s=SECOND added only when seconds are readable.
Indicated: h=9 m=12
